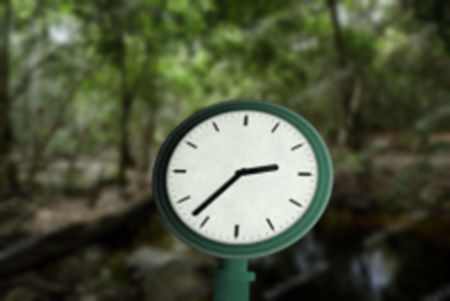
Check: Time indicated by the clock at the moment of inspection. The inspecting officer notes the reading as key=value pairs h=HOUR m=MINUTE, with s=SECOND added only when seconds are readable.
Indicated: h=2 m=37
